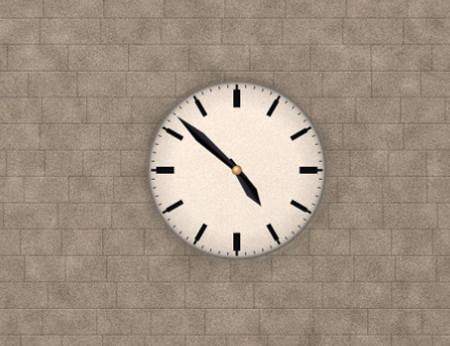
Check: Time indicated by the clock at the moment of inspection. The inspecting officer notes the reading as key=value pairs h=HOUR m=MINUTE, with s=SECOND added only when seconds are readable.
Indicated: h=4 m=52
